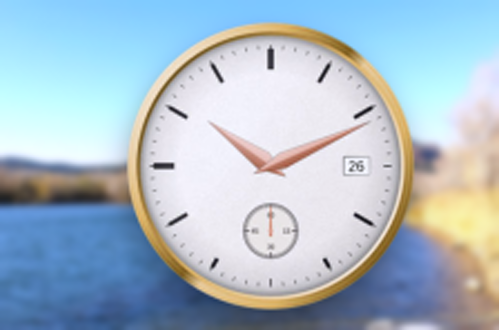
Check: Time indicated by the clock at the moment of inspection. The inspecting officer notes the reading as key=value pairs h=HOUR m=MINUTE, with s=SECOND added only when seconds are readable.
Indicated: h=10 m=11
